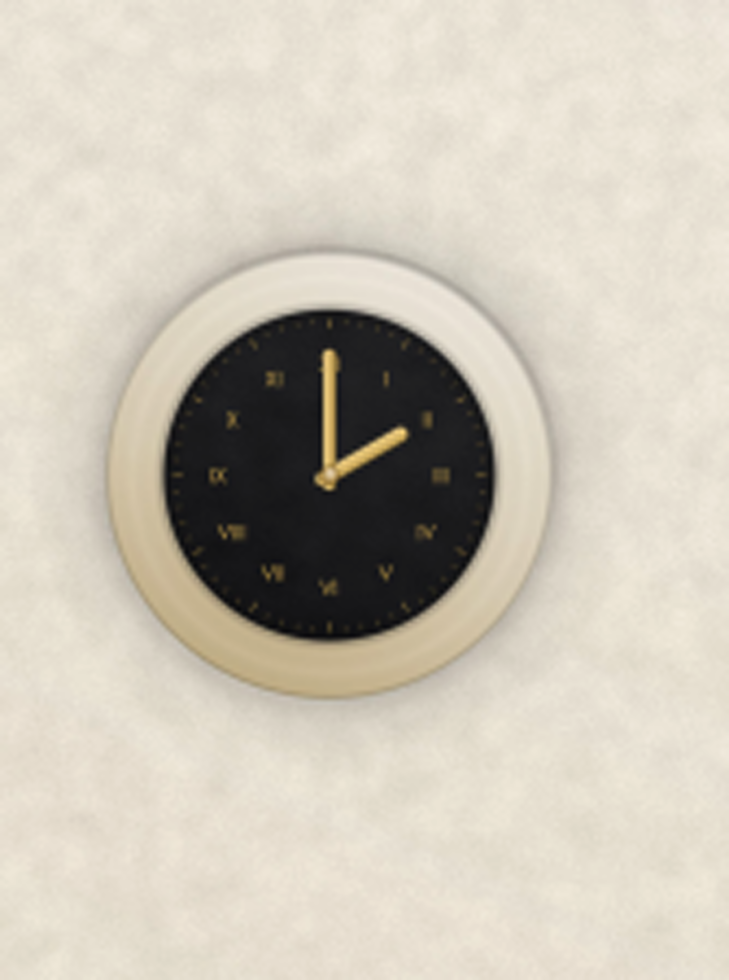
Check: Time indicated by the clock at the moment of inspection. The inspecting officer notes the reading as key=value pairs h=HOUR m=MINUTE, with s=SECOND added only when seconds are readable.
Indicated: h=2 m=0
